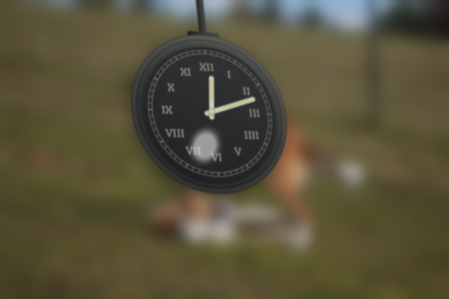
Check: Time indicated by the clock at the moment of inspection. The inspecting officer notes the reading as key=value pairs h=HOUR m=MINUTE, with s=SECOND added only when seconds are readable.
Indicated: h=12 m=12
